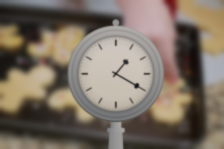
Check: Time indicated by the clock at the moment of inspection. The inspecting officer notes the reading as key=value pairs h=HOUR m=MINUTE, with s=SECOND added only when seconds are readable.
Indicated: h=1 m=20
